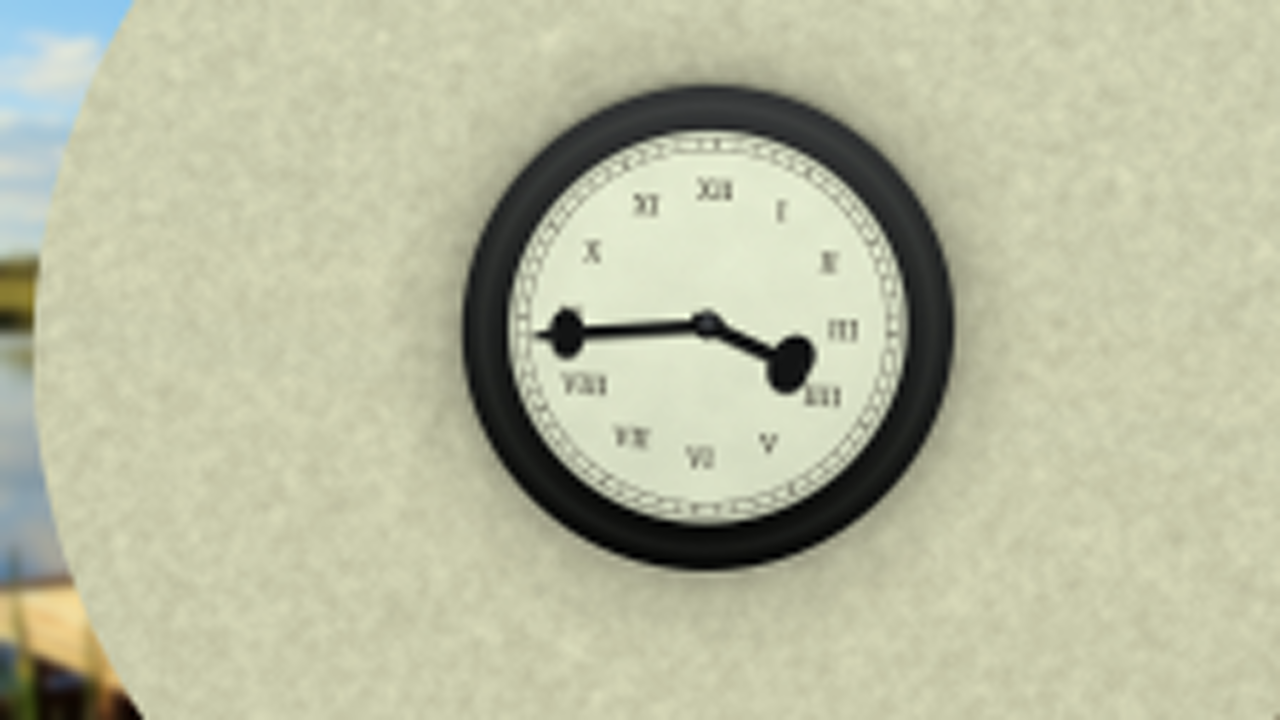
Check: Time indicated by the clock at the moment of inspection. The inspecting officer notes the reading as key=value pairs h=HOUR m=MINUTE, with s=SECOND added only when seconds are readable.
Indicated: h=3 m=44
